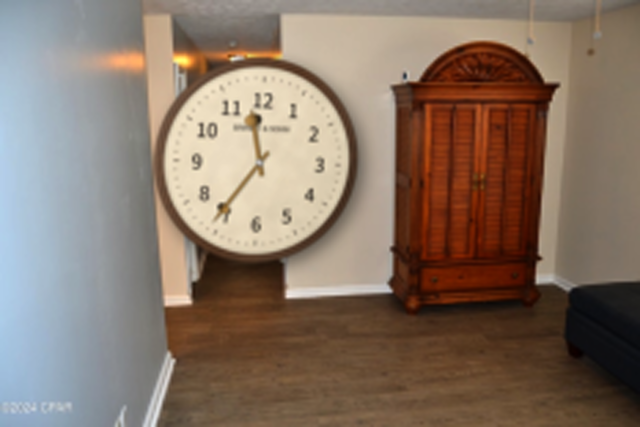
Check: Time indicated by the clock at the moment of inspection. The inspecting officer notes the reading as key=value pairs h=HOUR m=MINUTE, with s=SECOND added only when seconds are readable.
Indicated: h=11 m=36
